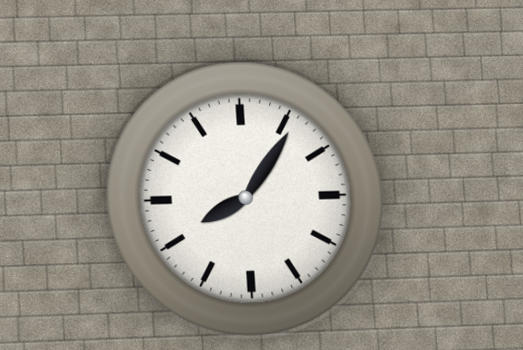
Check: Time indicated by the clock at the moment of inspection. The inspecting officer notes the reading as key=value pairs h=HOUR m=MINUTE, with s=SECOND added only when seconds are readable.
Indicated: h=8 m=6
